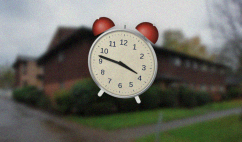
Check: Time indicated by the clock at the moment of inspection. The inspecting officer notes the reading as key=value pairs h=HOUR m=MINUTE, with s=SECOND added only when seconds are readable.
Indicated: h=3 m=47
